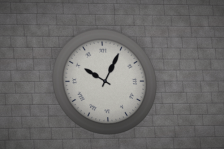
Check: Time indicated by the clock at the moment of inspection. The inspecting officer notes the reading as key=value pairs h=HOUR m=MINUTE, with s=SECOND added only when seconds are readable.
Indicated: h=10 m=5
